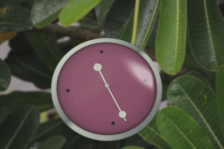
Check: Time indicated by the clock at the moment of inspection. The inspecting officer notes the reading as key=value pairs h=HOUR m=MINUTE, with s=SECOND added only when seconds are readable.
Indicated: h=11 m=27
